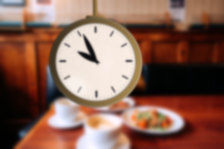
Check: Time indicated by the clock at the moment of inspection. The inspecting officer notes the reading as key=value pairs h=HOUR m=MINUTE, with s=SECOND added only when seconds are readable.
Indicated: h=9 m=56
